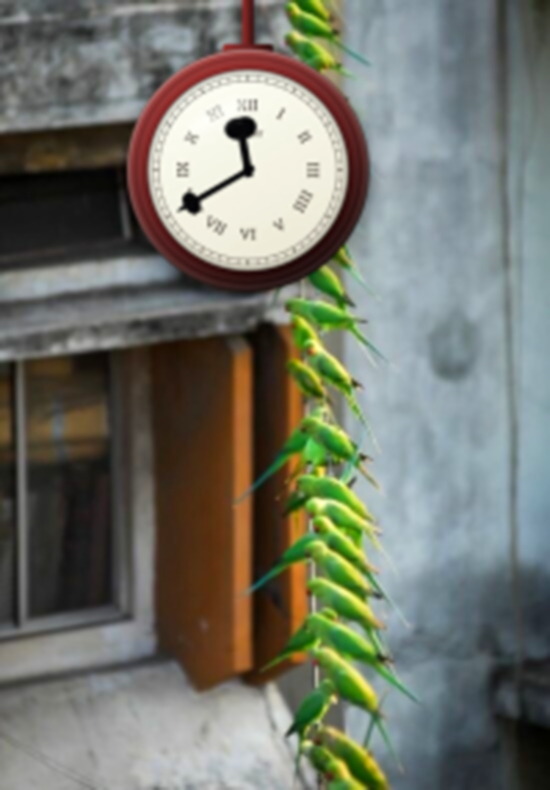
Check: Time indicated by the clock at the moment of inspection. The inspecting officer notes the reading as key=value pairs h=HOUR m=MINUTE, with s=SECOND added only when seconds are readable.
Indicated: h=11 m=40
